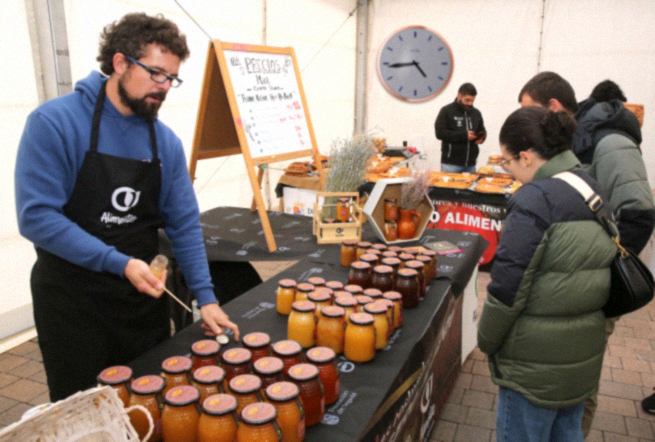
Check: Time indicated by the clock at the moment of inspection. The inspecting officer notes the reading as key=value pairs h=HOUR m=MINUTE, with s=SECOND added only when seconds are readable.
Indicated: h=4 m=44
